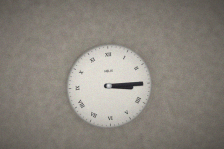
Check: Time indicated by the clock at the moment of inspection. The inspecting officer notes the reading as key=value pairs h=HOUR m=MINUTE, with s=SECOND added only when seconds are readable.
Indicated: h=3 m=15
